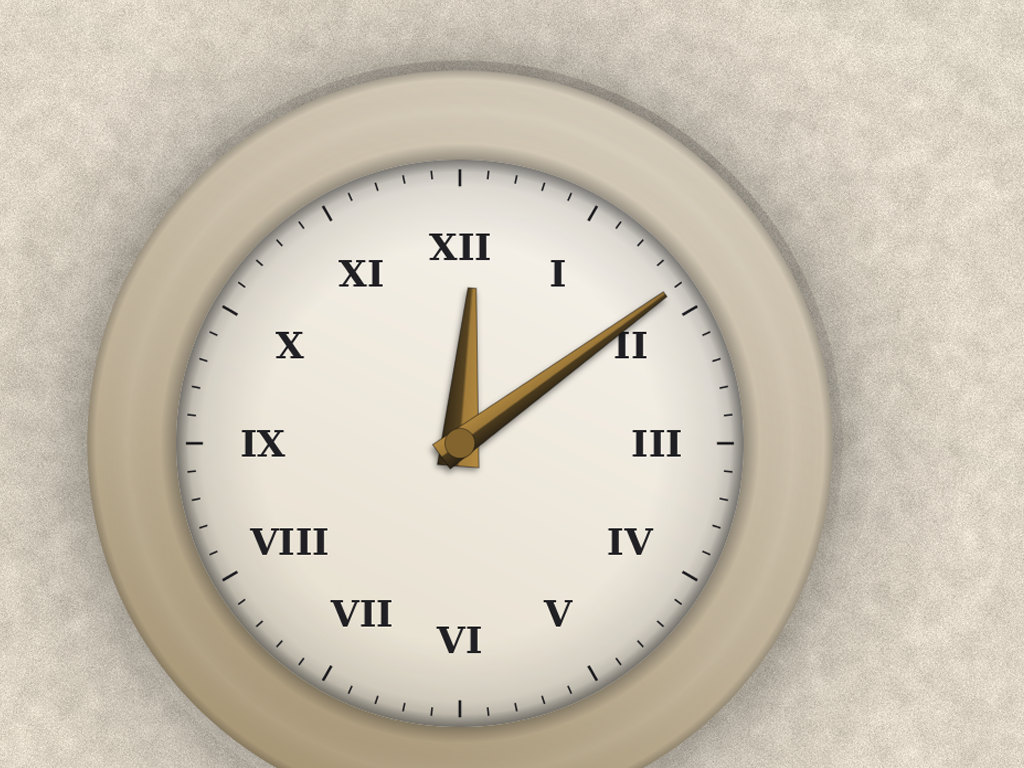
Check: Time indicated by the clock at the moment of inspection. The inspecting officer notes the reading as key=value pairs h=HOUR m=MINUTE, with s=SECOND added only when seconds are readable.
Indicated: h=12 m=9
